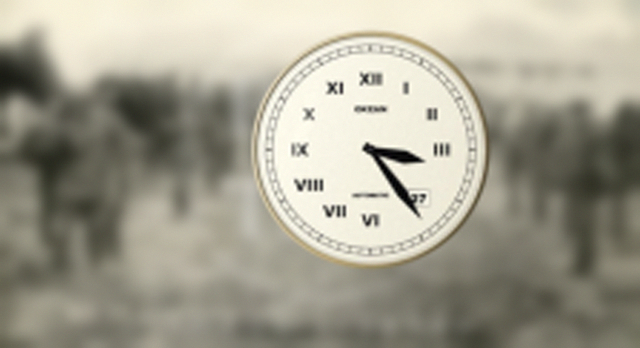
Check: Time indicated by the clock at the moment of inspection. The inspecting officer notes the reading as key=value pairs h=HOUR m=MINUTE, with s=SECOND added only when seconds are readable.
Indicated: h=3 m=24
